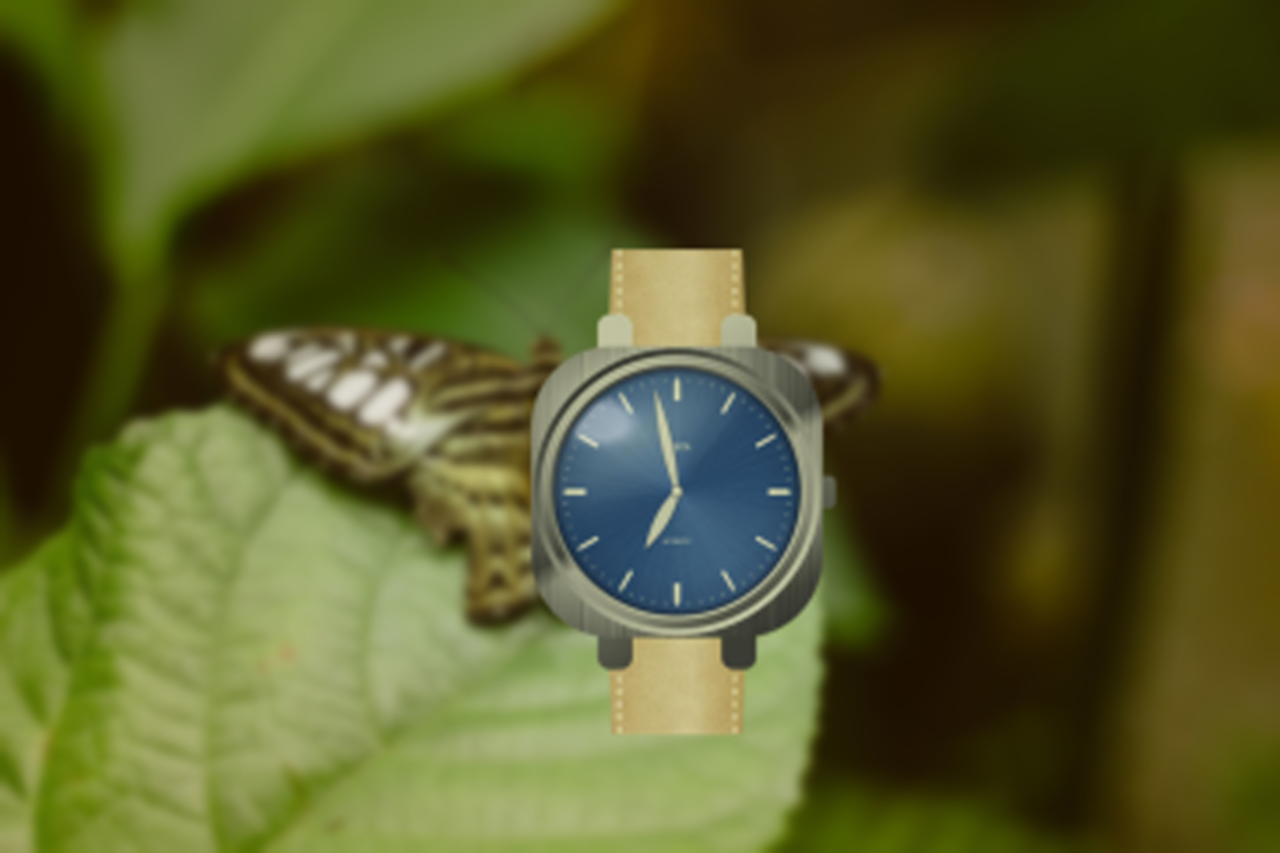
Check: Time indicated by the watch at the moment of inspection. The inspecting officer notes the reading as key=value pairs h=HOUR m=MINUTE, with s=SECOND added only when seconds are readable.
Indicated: h=6 m=58
